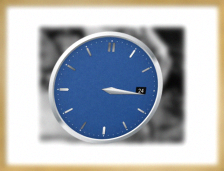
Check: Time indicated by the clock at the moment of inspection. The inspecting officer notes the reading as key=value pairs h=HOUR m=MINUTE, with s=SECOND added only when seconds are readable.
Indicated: h=3 m=16
